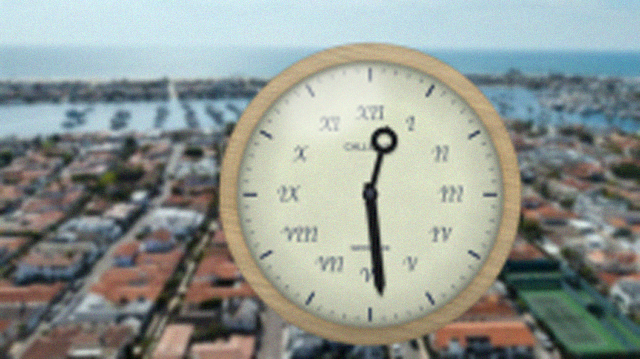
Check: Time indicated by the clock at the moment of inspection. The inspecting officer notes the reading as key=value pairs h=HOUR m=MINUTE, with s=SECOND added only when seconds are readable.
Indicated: h=12 m=29
